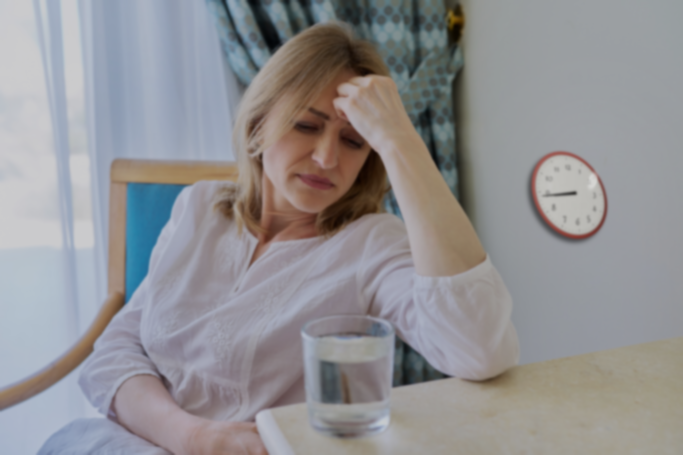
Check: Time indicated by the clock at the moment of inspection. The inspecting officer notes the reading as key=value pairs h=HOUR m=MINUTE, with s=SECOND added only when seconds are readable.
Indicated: h=8 m=44
